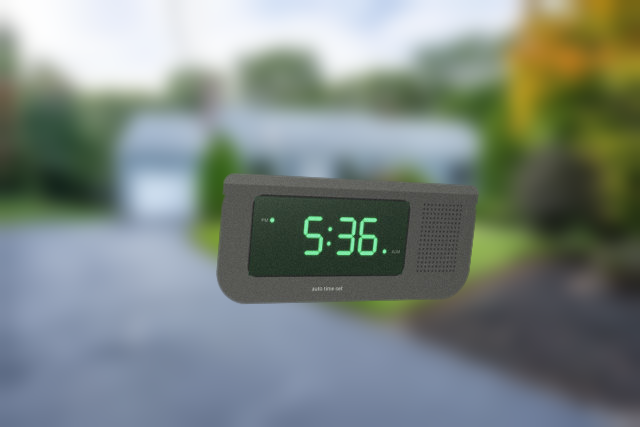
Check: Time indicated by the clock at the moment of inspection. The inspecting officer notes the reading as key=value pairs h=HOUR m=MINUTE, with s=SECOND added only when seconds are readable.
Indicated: h=5 m=36
